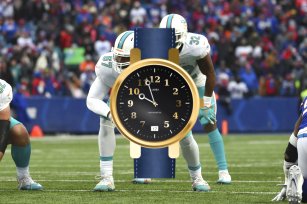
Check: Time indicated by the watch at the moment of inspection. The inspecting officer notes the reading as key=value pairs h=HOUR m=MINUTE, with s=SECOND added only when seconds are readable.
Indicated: h=9 m=57
